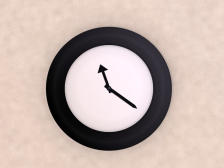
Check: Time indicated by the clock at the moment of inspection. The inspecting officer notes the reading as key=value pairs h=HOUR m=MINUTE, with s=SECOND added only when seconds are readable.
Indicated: h=11 m=21
